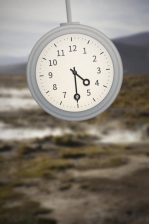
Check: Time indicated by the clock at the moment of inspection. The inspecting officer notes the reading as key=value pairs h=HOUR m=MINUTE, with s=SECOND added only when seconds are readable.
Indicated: h=4 m=30
